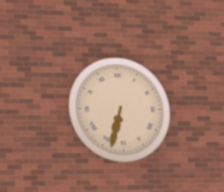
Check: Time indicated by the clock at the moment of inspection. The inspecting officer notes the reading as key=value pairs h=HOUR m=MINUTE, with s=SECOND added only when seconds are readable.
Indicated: h=6 m=33
